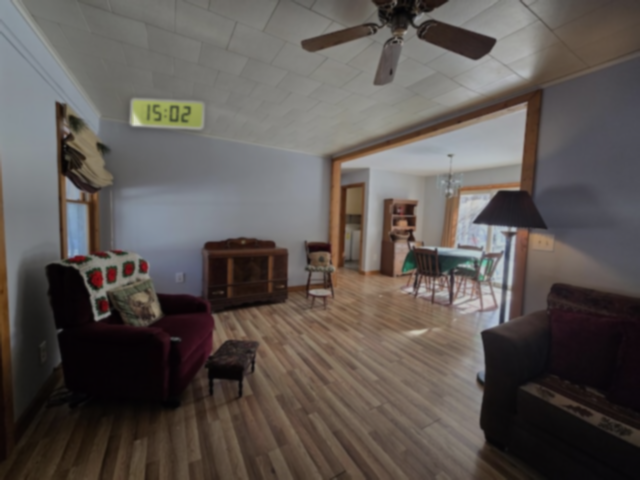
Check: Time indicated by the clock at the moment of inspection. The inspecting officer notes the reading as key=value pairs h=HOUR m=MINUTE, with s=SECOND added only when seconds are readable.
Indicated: h=15 m=2
